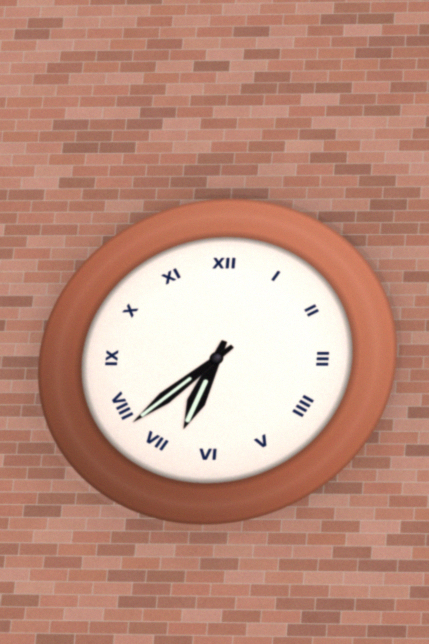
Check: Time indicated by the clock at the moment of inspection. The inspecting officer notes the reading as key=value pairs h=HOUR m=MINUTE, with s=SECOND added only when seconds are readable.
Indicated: h=6 m=38
